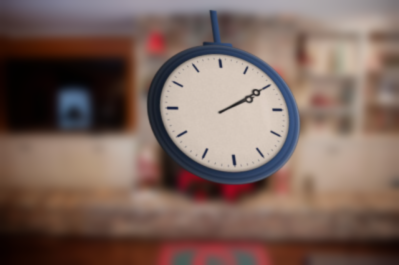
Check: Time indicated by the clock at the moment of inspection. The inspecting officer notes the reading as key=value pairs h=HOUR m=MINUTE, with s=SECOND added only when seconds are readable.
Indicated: h=2 m=10
